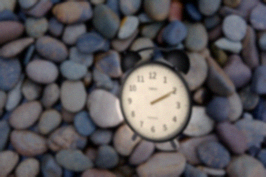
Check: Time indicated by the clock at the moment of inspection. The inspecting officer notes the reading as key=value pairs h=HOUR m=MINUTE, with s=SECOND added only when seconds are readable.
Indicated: h=2 m=10
